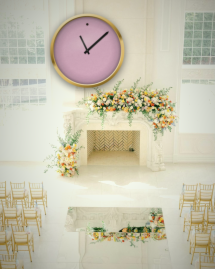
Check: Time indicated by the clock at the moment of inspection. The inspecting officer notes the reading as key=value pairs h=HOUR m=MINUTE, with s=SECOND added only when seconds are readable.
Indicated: h=11 m=8
